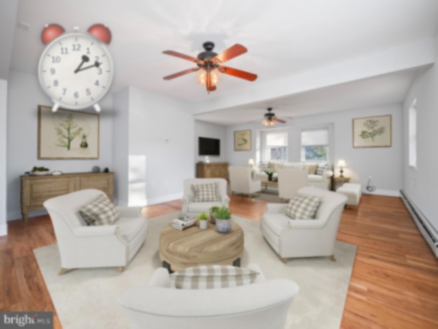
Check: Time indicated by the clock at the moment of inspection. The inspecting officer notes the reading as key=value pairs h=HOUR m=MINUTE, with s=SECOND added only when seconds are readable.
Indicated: h=1 m=12
